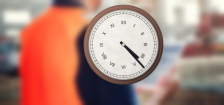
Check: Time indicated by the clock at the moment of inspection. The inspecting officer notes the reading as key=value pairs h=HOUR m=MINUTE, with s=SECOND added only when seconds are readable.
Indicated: h=4 m=23
